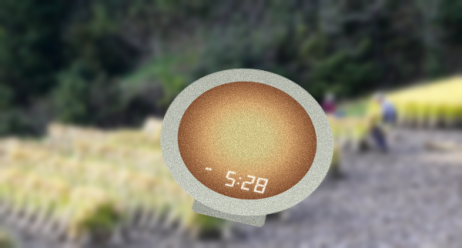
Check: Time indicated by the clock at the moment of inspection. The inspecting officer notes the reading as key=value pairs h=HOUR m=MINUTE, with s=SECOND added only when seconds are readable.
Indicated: h=5 m=28
